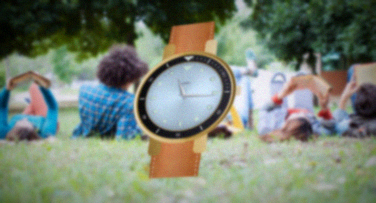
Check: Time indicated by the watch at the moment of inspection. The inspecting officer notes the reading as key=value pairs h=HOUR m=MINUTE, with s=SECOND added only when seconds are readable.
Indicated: h=11 m=16
